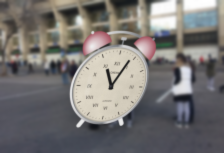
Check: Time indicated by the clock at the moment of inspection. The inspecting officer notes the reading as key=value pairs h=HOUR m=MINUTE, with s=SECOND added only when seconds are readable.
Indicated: h=11 m=4
